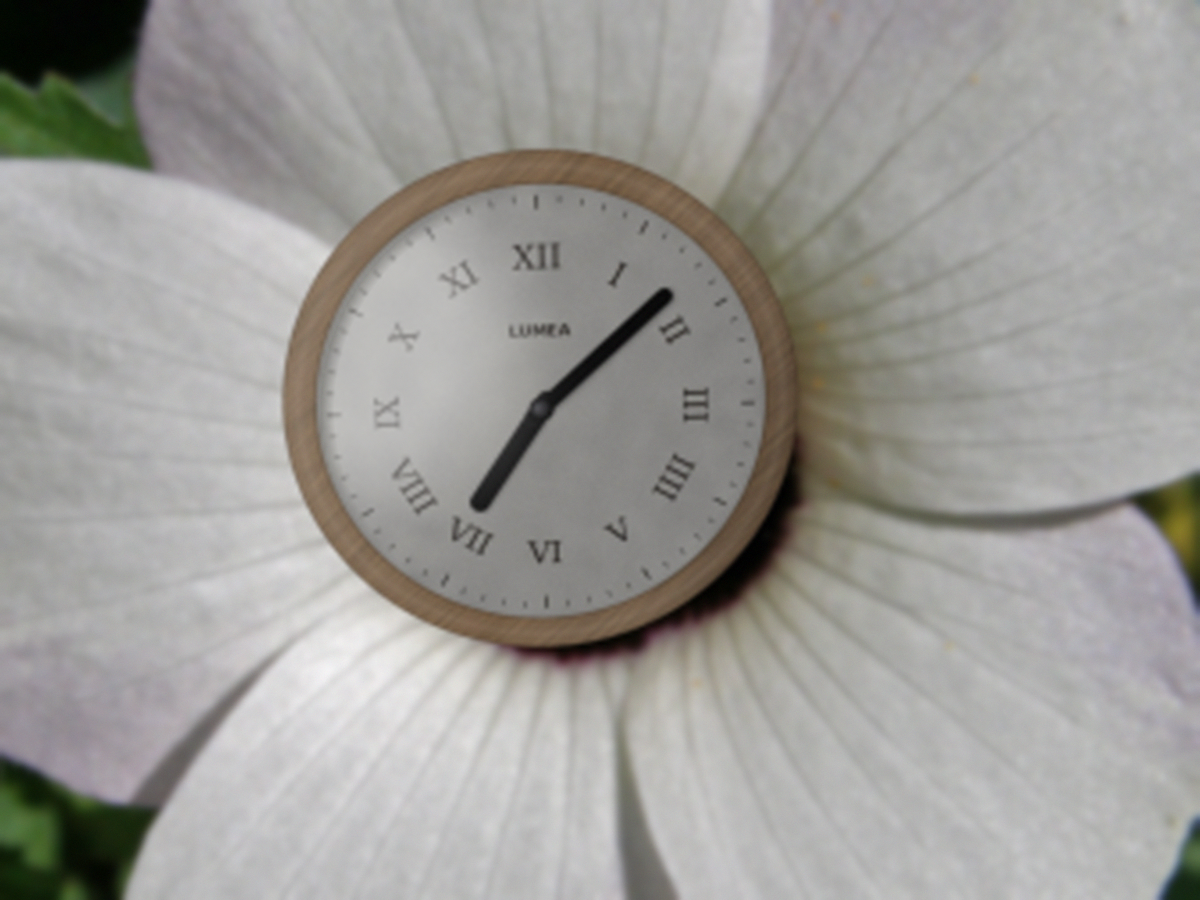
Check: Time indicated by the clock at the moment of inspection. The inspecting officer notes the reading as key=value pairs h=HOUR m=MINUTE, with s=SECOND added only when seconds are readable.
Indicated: h=7 m=8
